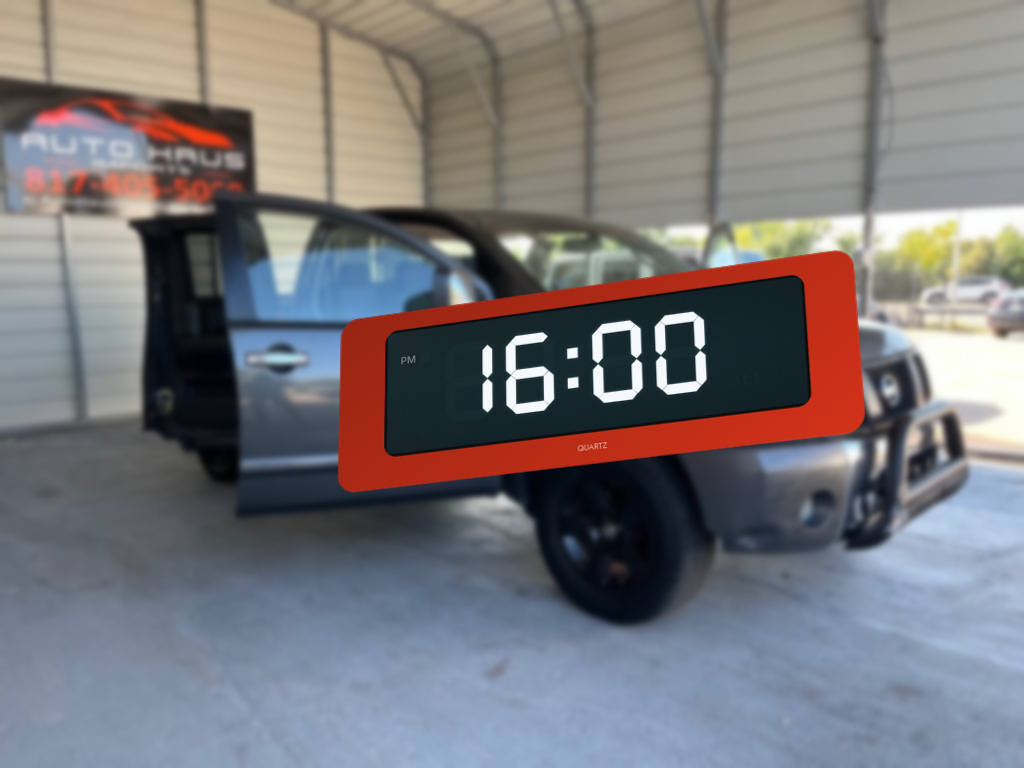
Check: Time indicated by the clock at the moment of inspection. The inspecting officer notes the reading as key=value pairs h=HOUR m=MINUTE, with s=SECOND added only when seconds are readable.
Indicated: h=16 m=0
